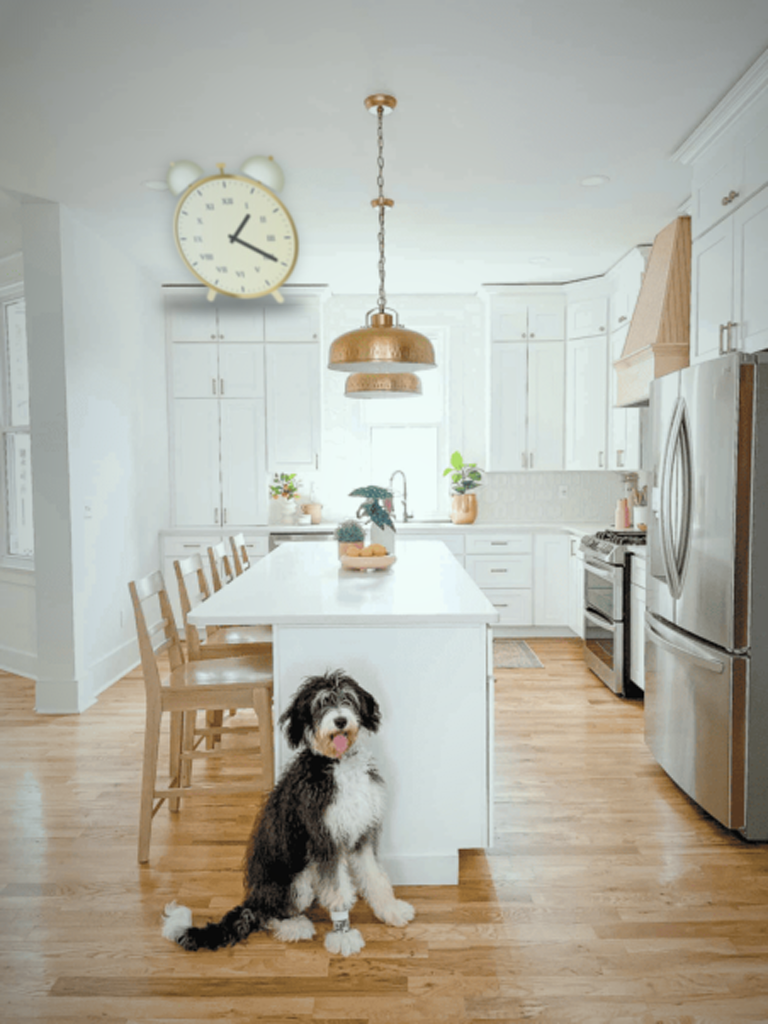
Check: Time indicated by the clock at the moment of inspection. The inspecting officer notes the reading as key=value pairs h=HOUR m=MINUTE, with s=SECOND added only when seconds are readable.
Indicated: h=1 m=20
